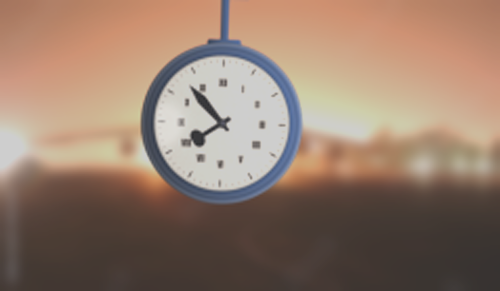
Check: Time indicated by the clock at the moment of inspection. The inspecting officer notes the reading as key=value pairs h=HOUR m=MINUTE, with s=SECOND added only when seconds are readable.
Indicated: h=7 m=53
